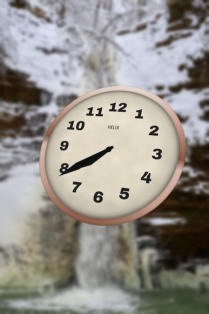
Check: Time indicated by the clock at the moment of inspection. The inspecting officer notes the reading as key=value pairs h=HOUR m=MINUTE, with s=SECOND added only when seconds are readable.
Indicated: h=7 m=39
